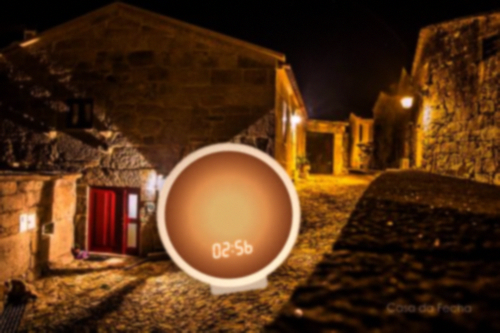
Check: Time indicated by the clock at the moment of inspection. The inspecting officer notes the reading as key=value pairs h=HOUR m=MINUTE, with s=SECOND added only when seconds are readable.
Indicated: h=2 m=56
